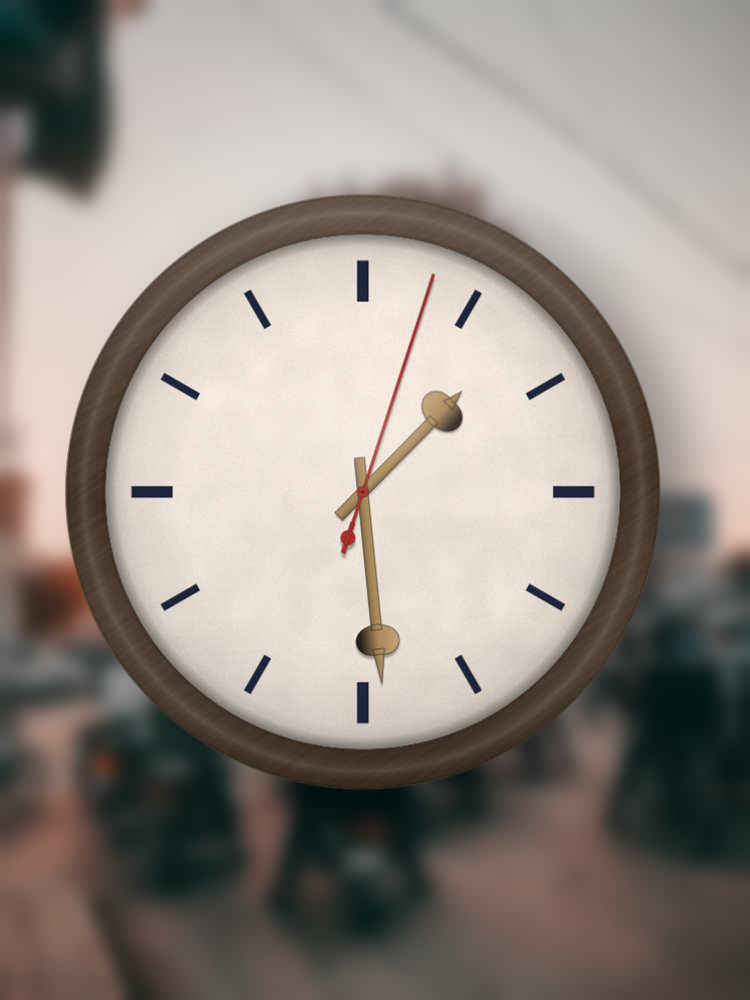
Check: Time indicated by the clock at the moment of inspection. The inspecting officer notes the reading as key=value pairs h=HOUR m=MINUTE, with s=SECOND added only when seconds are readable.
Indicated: h=1 m=29 s=3
